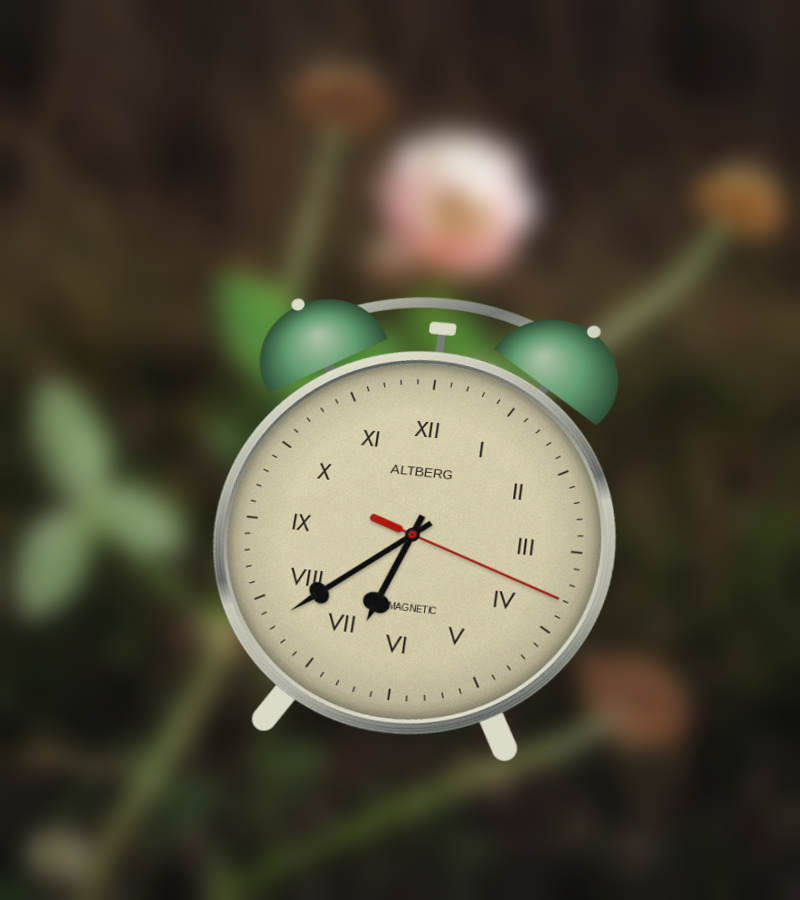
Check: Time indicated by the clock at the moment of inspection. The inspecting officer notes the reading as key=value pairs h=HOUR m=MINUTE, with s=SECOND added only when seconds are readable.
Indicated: h=6 m=38 s=18
